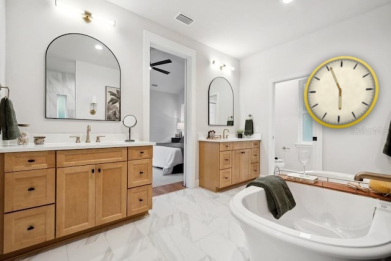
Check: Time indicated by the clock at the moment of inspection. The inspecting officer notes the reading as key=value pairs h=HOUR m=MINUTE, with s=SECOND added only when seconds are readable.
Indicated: h=5 m=56
